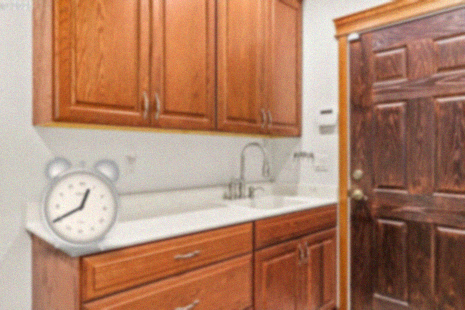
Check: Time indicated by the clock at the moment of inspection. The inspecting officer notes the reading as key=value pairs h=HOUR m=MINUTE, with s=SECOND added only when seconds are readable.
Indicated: h=12 m=40
